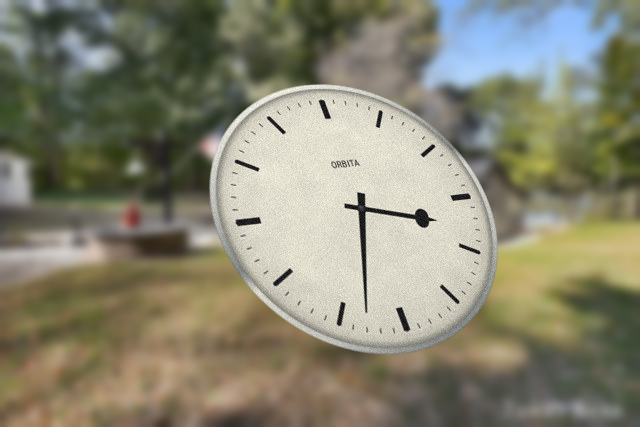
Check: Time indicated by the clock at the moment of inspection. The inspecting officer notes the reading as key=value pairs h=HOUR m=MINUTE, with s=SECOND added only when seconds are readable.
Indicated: h=3 m=33
